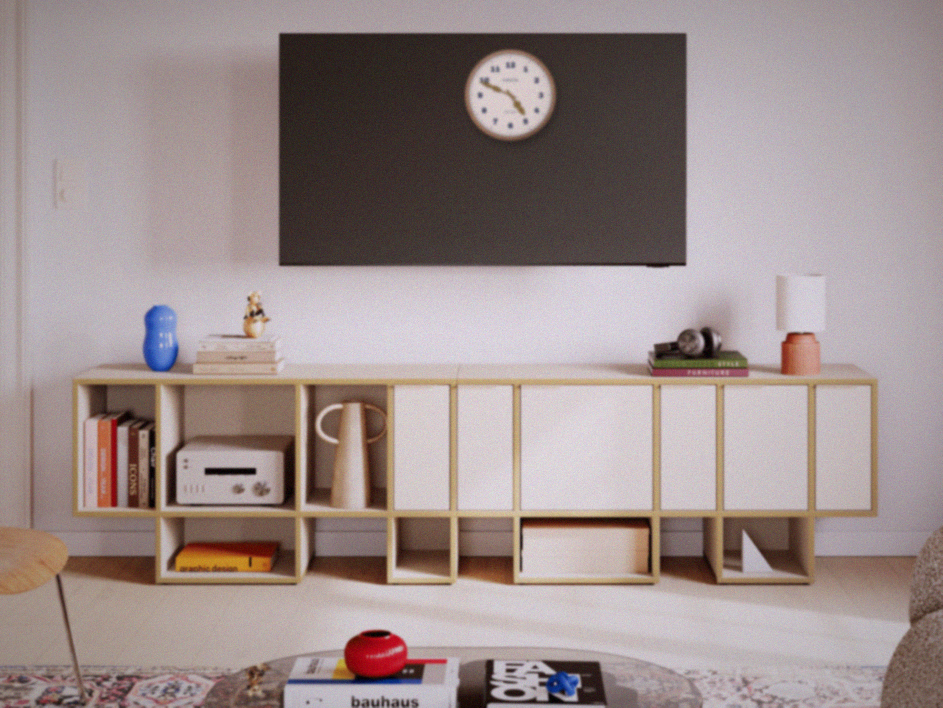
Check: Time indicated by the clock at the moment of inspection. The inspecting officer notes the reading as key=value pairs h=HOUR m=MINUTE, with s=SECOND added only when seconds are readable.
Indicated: h=4 m=49
